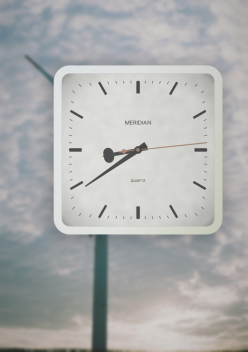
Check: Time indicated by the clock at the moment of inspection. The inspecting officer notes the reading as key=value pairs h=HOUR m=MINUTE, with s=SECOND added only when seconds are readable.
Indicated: h=8 m=39 s=14
